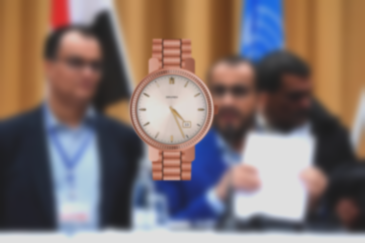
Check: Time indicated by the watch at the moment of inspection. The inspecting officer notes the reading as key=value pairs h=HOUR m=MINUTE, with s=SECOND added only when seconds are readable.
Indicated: h=4 m=26
